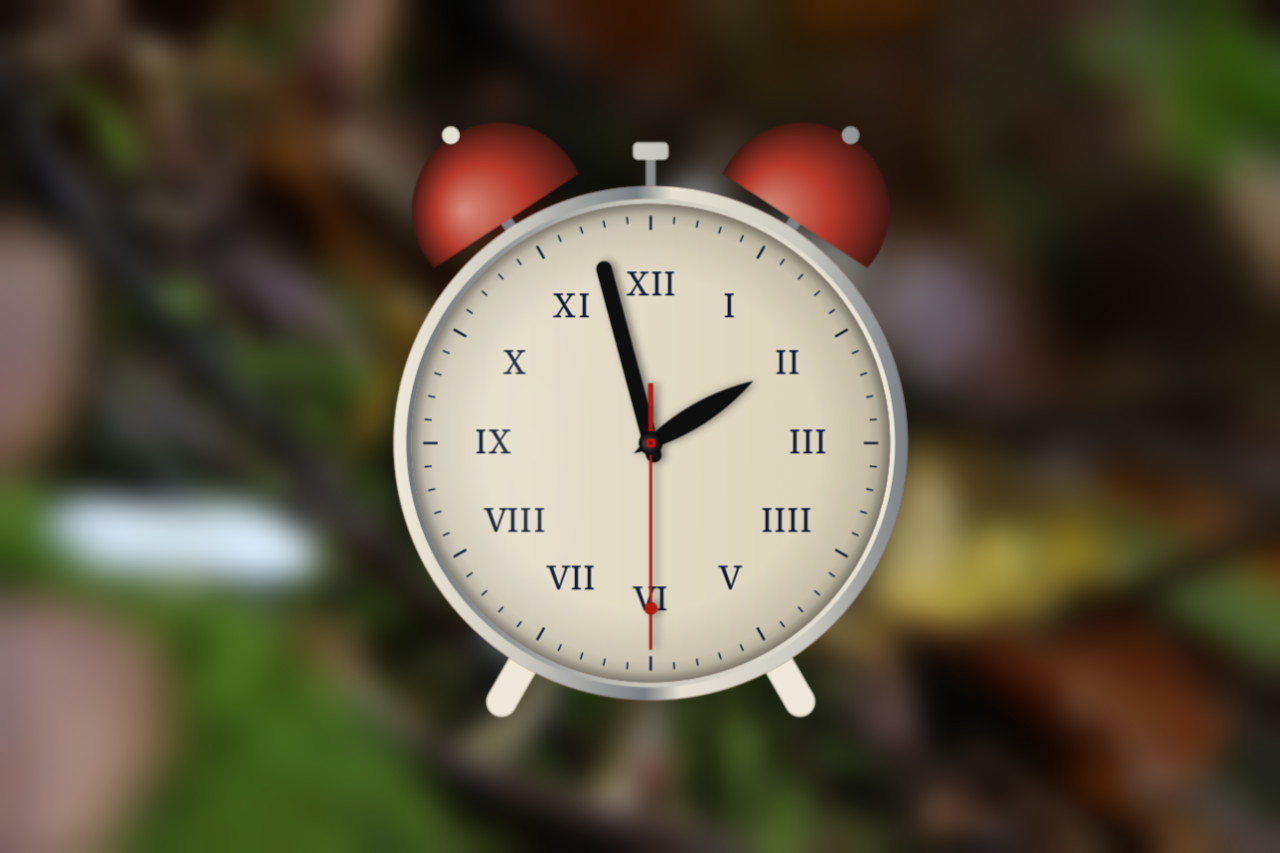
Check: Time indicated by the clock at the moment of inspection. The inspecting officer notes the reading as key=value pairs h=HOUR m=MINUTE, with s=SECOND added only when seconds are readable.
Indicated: h=1 m=57 s=30
